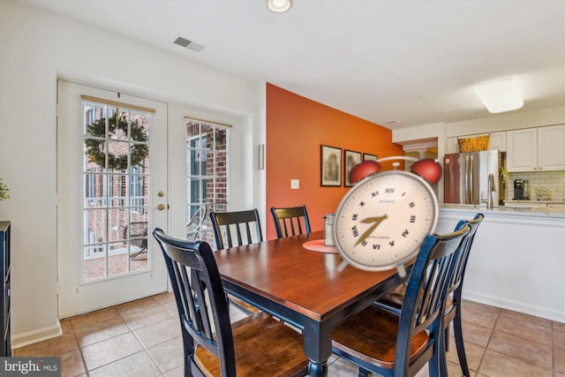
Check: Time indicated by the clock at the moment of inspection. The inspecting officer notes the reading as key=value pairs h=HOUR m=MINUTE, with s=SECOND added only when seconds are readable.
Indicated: h=8 m=36
